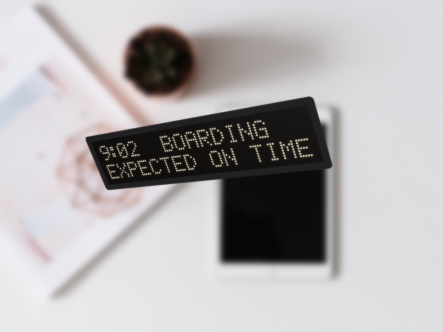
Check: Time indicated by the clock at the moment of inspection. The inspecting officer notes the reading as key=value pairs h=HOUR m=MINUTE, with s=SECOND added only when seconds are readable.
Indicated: h=9 m=2
